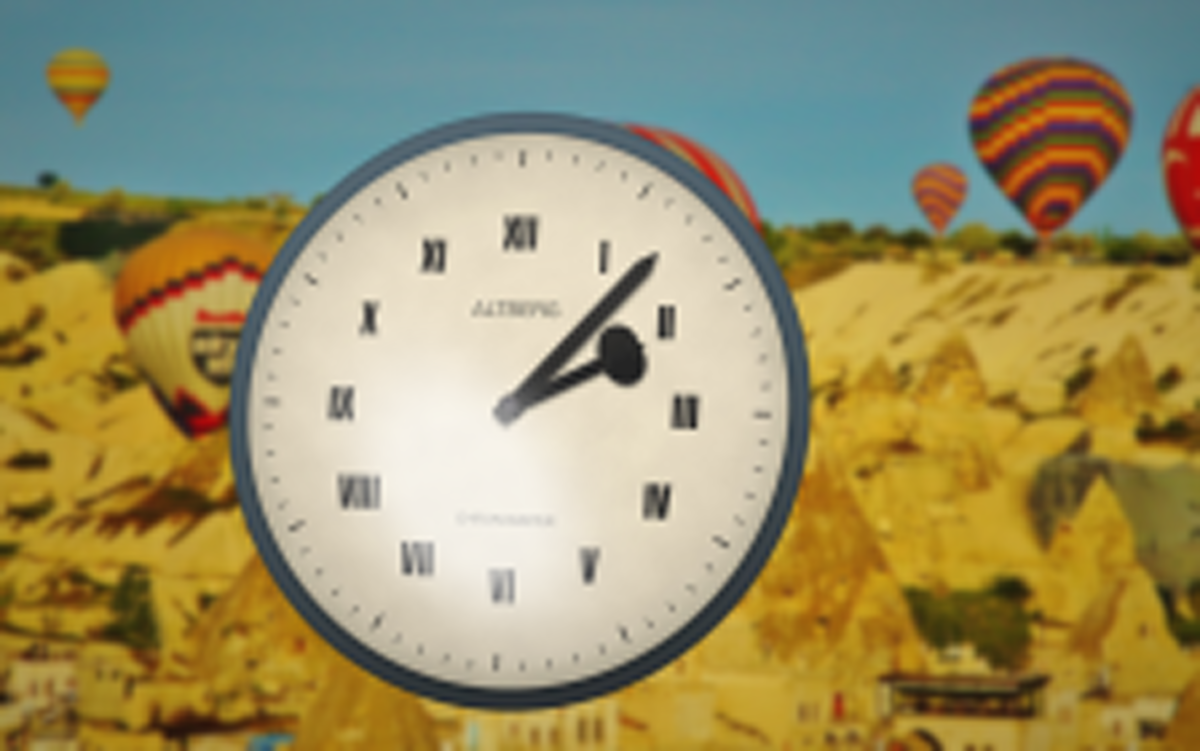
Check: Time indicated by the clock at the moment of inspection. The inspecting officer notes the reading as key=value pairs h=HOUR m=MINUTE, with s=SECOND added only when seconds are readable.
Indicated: h=2 m=7
